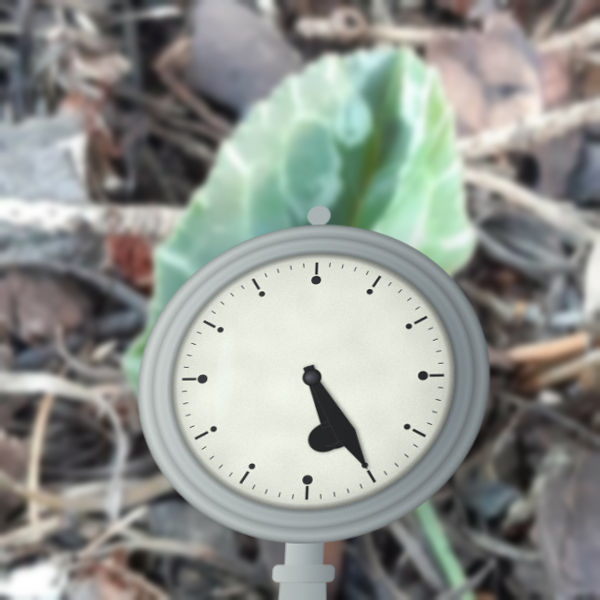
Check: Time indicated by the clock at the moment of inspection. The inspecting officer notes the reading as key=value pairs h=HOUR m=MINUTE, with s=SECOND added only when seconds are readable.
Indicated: h=5 m=25
